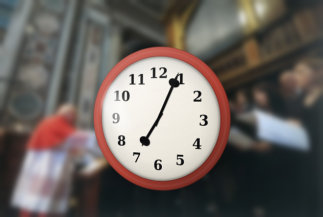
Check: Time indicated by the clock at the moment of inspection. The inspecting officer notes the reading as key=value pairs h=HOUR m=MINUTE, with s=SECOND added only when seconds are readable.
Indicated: h=7 m=4
